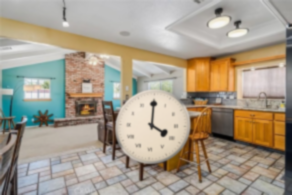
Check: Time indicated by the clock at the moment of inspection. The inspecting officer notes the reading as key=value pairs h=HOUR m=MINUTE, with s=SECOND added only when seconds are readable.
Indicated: h=4 m=0
